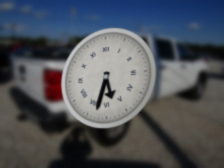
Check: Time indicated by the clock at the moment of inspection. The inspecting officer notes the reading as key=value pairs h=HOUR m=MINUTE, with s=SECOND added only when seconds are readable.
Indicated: h=5 m=33
